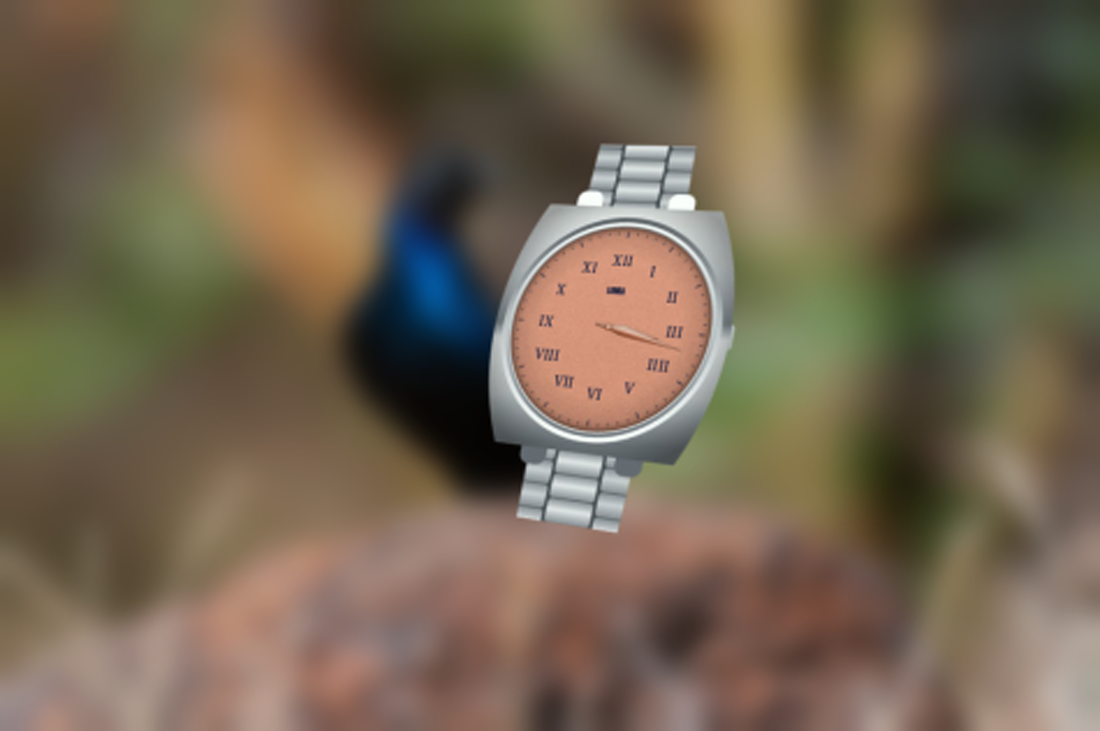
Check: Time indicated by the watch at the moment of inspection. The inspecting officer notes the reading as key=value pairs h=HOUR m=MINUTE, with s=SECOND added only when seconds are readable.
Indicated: h=3 m=17
